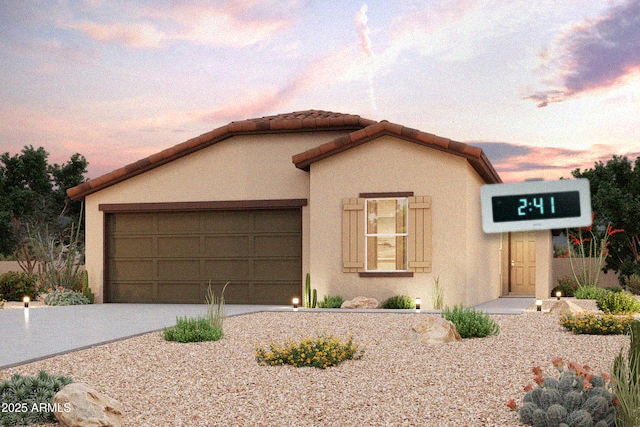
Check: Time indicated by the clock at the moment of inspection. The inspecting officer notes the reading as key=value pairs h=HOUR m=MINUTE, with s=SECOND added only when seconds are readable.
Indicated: h=2 m=41
